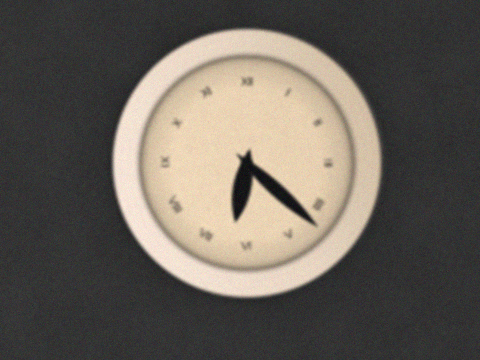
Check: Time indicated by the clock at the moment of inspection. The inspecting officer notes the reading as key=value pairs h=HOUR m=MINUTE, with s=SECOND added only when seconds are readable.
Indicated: h=6 m=22
